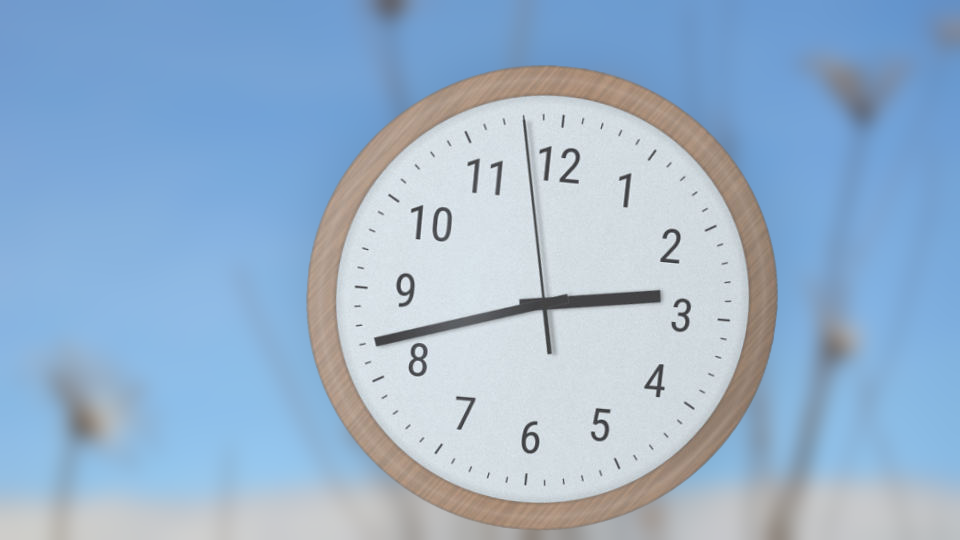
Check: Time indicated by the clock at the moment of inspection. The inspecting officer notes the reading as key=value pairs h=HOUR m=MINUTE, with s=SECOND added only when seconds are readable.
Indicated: h=2 m=41 s=58
